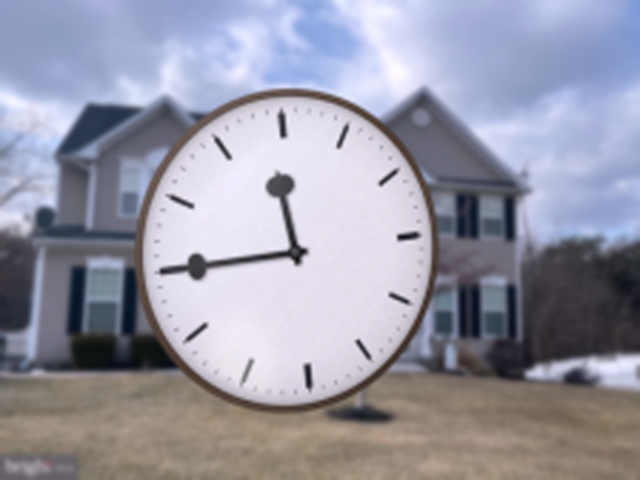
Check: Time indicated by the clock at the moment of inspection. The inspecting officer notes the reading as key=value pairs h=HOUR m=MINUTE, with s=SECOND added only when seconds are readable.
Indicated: h=11 m=45
